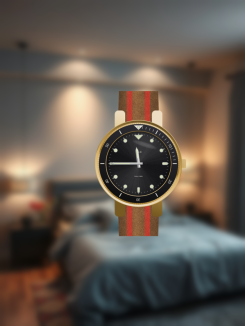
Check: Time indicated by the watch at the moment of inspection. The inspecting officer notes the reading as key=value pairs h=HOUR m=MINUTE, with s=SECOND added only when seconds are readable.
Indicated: h=11 m=45
